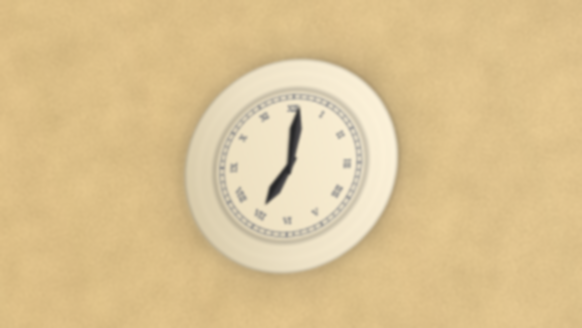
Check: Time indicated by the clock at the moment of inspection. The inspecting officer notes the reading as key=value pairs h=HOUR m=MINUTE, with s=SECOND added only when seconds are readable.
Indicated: h=7 m=1
